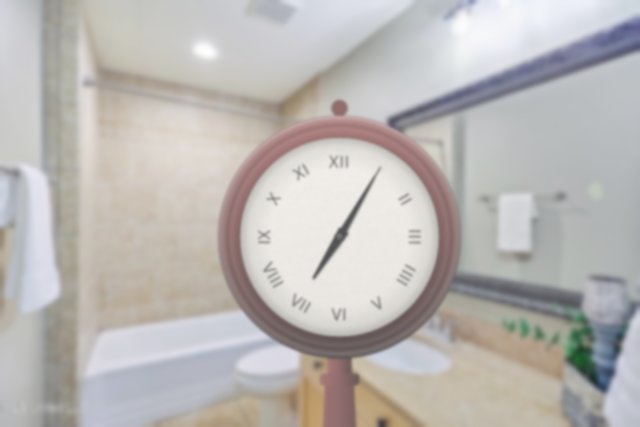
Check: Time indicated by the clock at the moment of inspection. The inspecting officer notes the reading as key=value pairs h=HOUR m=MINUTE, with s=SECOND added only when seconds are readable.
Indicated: h=7 m=5
